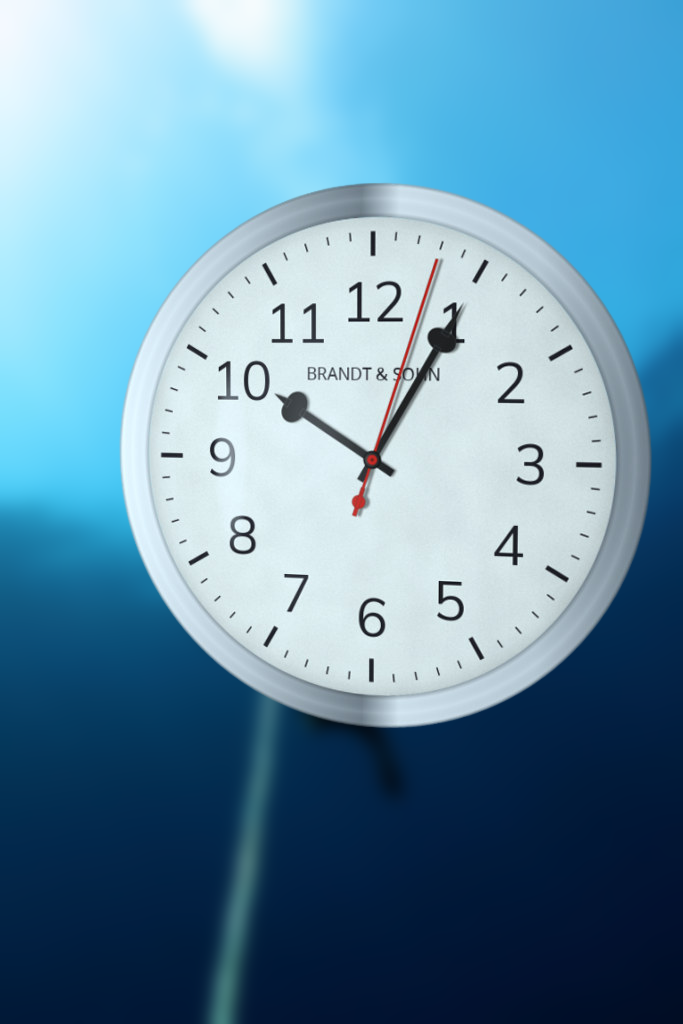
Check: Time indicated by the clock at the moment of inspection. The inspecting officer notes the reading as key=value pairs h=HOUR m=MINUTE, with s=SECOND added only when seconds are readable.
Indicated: h=10 m=5 s=3
